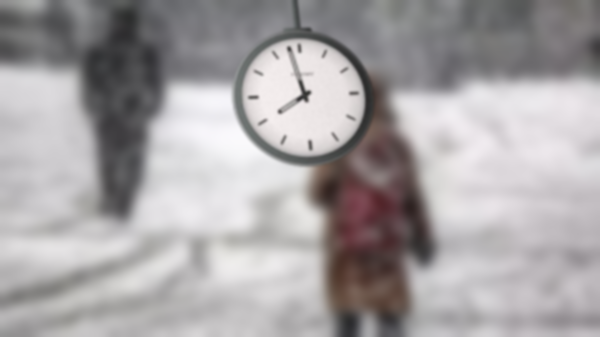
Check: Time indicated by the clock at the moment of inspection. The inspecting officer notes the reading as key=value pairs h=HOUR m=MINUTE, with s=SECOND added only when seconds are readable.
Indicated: h=7 m=58
